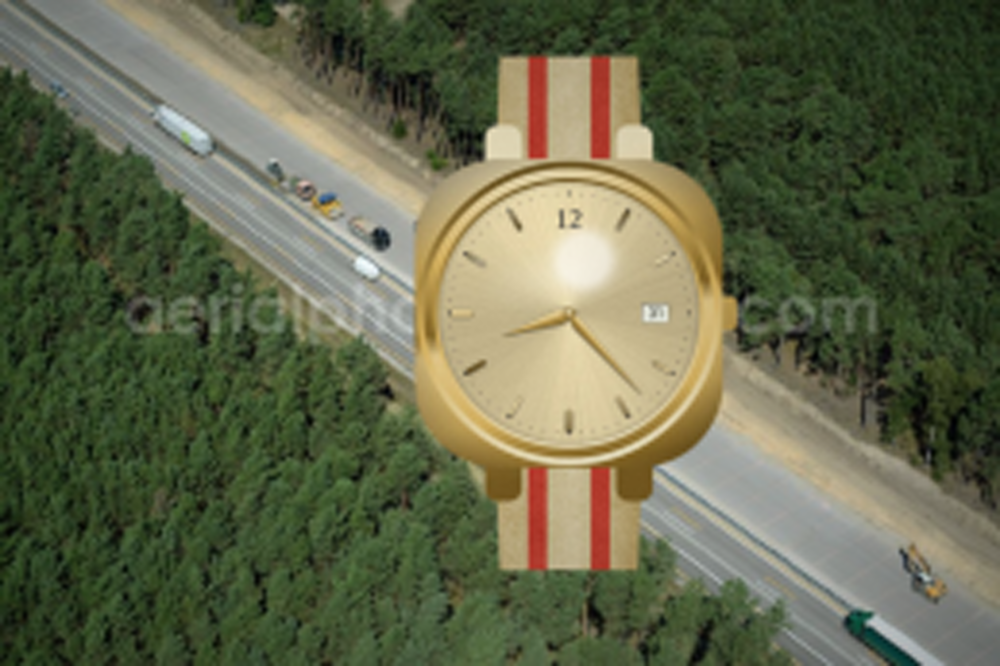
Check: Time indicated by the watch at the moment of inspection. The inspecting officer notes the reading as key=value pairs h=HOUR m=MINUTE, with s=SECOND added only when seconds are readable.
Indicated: h=8 m=23
